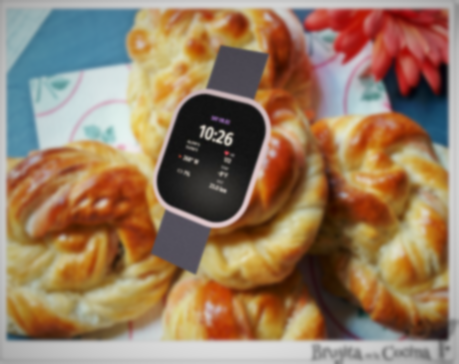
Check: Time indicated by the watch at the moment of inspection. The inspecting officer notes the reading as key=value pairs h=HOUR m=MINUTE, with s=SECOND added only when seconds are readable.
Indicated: h=10 m=26
